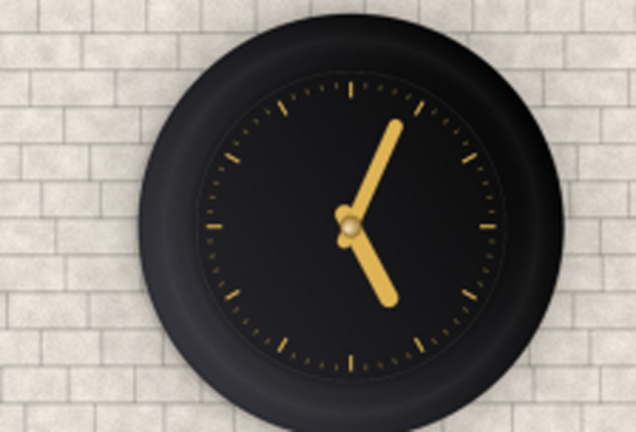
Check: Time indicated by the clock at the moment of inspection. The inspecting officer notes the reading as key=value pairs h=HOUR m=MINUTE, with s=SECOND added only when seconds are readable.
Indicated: h=5 m=4
